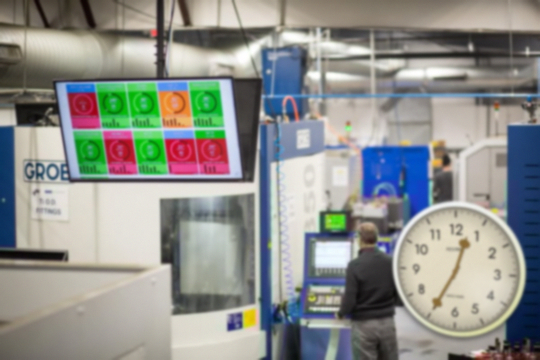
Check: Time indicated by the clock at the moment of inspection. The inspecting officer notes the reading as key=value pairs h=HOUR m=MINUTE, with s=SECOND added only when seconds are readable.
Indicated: h=12 m=35
